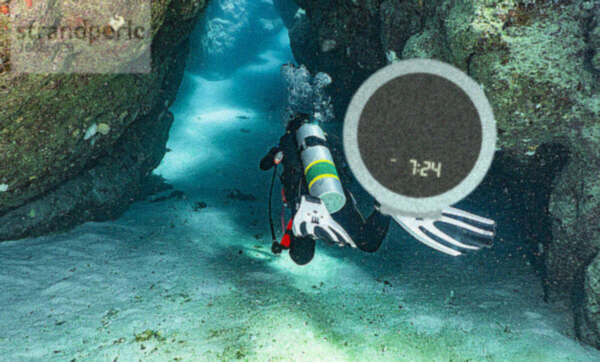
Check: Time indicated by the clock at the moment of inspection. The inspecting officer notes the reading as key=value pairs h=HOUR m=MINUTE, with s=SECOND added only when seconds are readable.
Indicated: h=7 m=24
